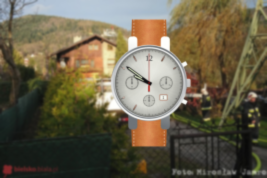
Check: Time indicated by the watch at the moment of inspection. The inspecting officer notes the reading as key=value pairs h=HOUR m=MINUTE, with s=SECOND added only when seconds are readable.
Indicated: h=9 m=51
